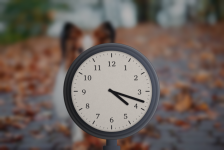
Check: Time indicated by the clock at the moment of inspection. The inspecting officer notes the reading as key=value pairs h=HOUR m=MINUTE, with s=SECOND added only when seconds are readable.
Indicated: h=4 m=18
